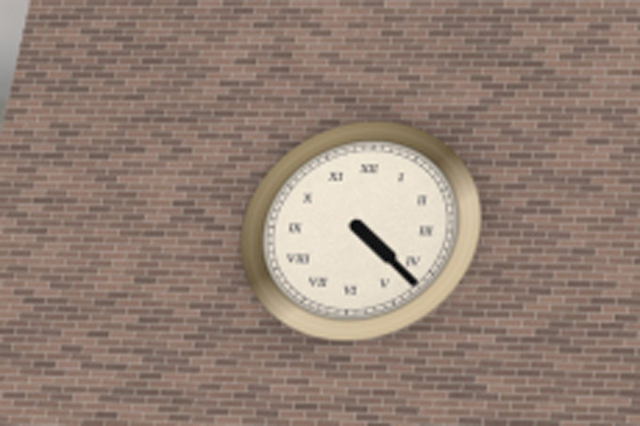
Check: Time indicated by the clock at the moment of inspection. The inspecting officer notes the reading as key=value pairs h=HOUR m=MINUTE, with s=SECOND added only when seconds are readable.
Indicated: h=4 m=22
